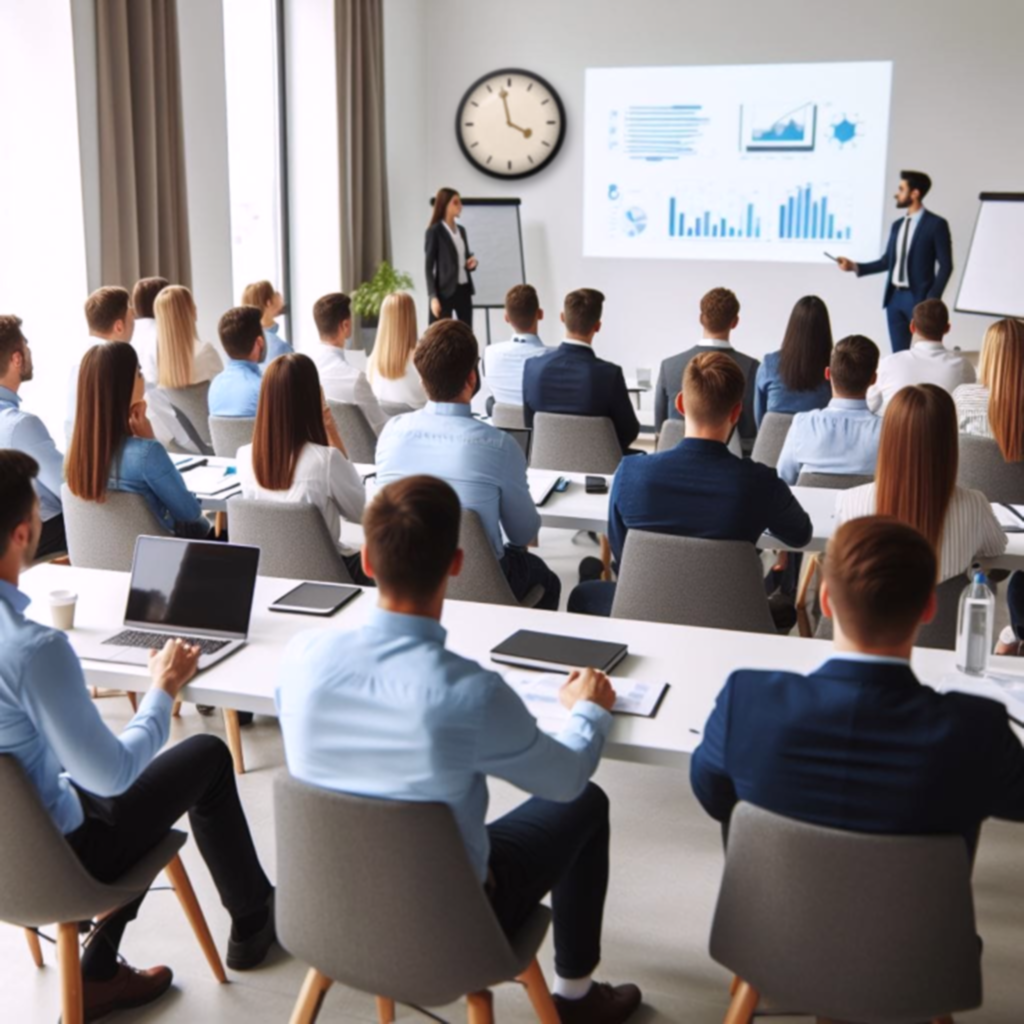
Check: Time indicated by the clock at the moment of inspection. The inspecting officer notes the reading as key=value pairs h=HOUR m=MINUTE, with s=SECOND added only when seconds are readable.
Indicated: h=3 m=58
